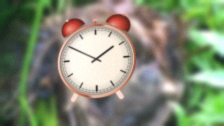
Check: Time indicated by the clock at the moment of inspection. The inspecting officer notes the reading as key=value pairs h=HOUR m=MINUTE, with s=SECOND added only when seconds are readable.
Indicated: h=1 m=50
